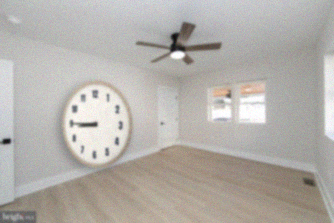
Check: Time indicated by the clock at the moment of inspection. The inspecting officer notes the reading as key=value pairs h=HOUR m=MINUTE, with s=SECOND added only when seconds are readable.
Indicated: h=8 m=45
